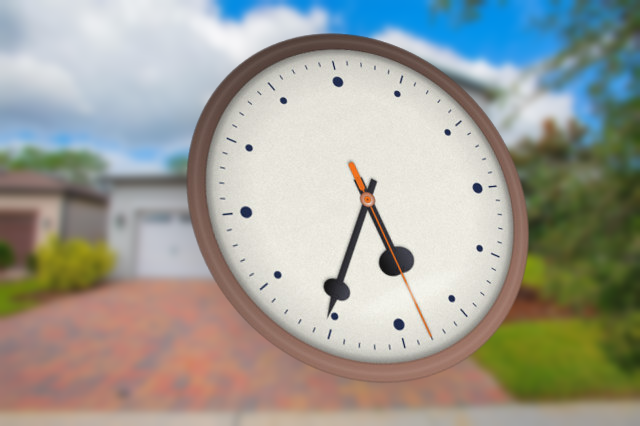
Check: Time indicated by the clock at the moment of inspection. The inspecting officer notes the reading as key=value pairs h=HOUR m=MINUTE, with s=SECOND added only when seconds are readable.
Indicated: h=5 m=35 s=28
